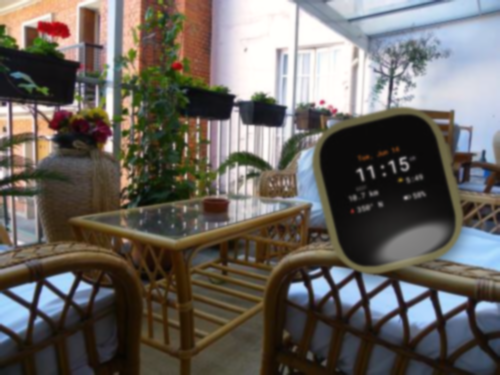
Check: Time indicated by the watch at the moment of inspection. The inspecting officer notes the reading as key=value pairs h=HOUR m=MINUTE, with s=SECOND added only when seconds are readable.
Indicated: h=11 m=15
